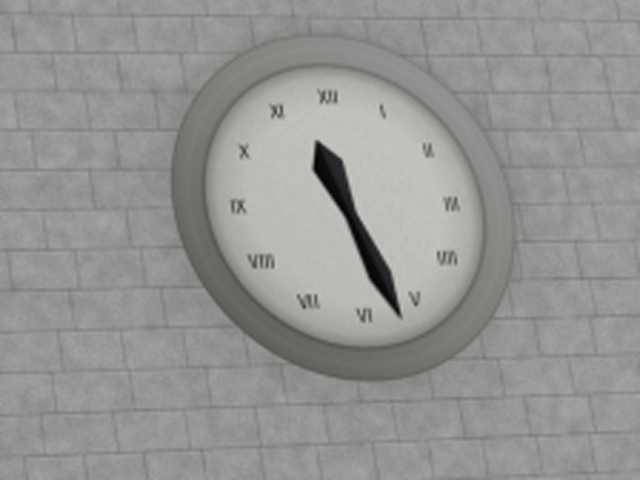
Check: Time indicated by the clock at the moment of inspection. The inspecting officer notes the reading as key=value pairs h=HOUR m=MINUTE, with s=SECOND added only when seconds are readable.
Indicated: h=11 m=27
